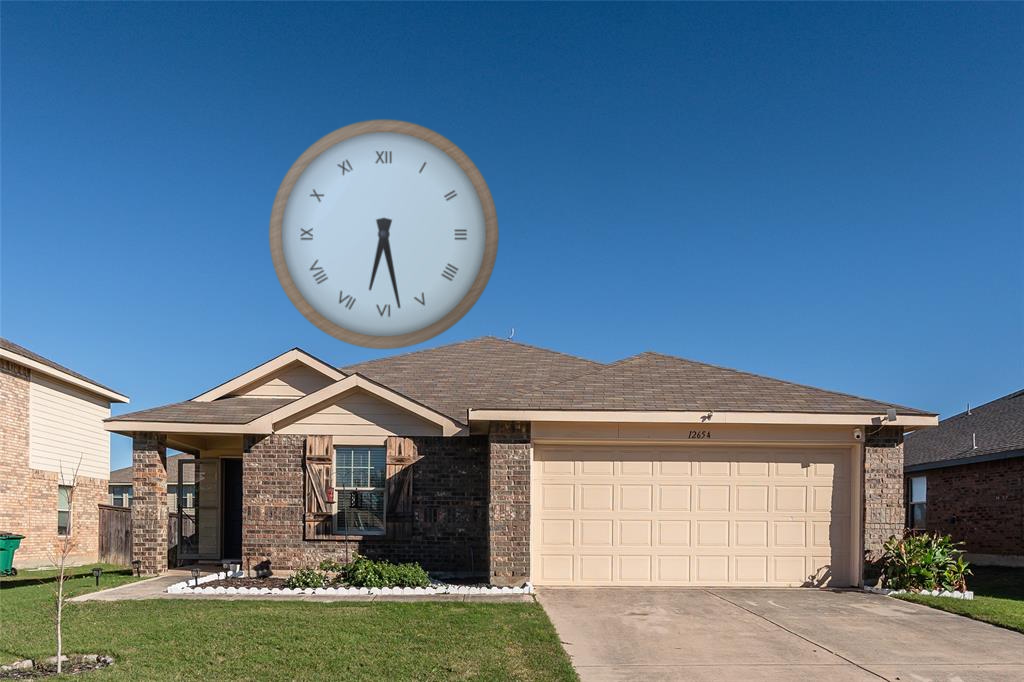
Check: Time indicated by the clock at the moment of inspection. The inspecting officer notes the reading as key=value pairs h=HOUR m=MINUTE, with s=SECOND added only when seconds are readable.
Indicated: h=6 m=28
